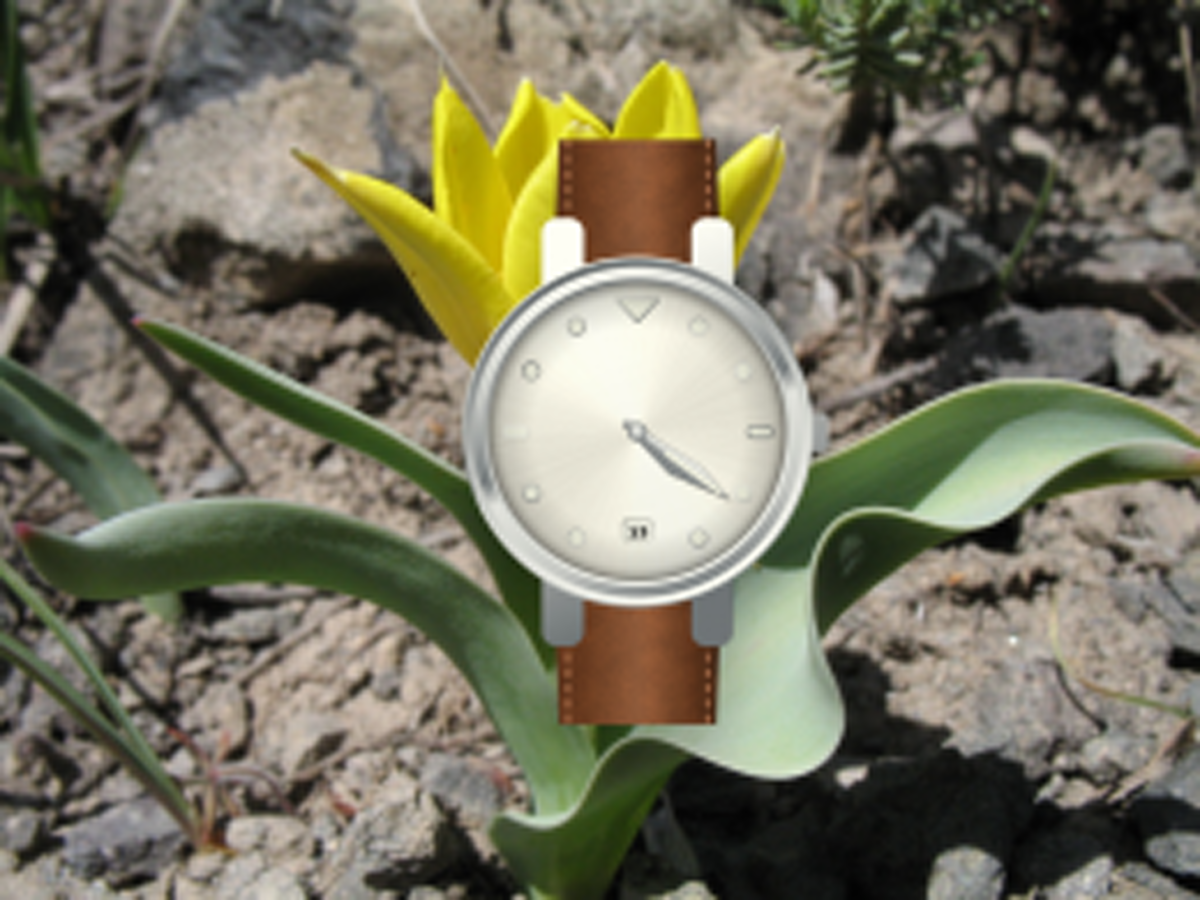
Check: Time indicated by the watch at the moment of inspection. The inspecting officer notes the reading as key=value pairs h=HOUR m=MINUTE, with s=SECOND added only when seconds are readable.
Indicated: h=4 m=21
